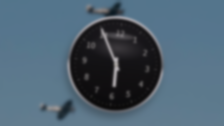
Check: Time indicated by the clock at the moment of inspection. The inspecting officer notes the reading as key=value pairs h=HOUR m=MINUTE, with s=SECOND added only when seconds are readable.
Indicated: h=5 m=55
